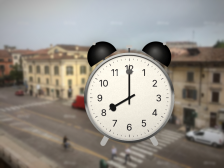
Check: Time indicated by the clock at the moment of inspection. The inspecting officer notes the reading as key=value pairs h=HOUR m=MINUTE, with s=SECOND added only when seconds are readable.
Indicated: h=8 m=0
